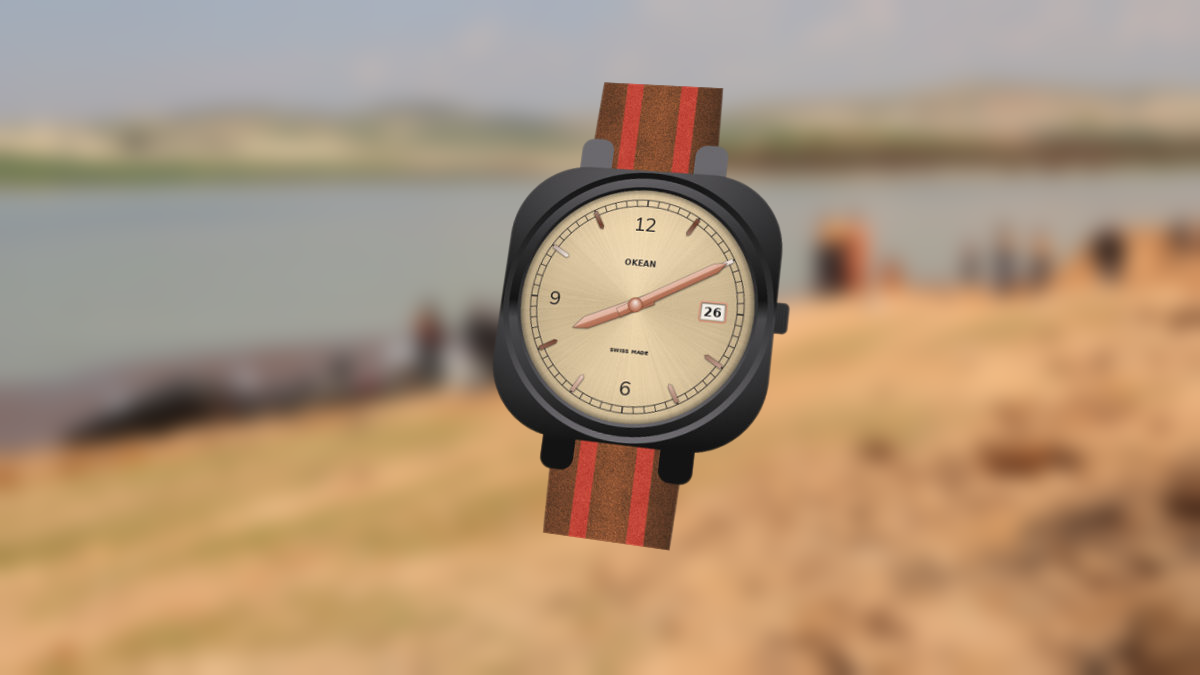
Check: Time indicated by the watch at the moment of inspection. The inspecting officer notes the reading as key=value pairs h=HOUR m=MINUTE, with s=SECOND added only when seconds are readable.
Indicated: h=8 m=10
